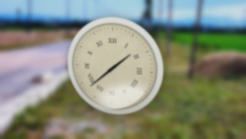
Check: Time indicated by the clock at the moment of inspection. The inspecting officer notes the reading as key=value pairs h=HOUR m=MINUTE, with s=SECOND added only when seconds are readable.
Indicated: h=1 m=38
